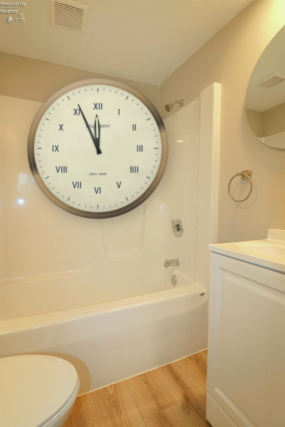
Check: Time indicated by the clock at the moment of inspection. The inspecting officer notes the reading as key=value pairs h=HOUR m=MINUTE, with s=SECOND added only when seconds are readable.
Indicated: h=11 m=56
